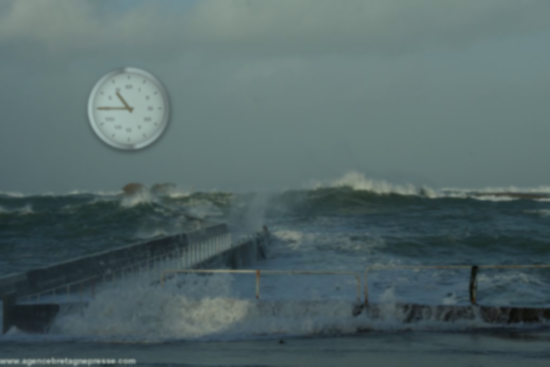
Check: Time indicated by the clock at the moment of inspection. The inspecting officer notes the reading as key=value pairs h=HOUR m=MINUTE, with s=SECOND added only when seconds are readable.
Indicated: h=10 m=45
